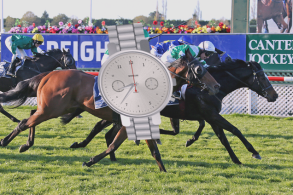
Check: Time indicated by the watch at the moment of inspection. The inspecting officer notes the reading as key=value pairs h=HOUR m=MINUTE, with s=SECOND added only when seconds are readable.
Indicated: h=8 m=37
